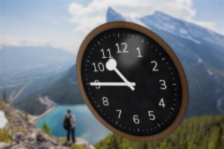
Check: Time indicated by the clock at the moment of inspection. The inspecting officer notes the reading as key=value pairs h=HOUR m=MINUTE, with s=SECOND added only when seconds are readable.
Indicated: h=10 m=45
